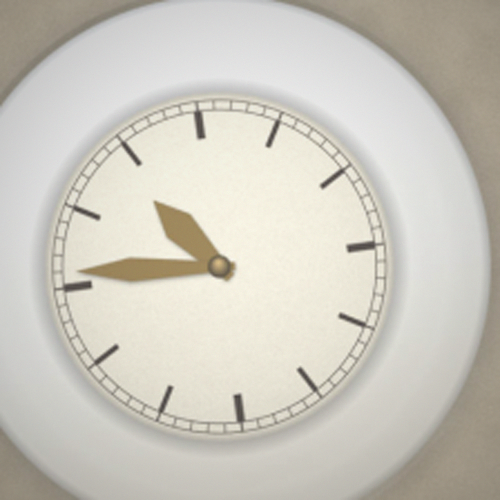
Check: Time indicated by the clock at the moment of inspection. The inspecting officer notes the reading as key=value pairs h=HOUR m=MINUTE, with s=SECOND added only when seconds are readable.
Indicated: h=10 m=46
